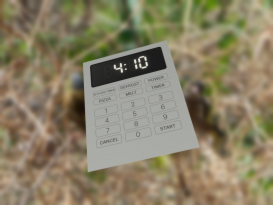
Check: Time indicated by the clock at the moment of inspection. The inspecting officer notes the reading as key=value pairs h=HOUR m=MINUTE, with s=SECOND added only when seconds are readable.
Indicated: h=4 m=10
